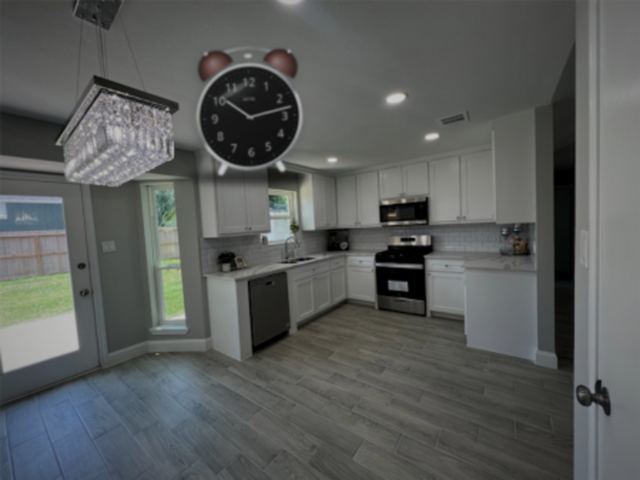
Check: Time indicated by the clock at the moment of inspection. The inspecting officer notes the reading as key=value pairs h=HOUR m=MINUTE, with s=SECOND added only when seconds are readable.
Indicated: h=10 m=13
